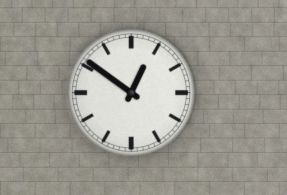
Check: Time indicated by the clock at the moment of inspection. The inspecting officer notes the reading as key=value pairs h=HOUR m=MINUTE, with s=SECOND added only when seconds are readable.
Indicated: h=12 m=51
